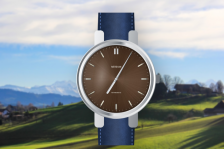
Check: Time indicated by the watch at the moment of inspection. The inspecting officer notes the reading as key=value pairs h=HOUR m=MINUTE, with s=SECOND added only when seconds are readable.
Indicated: h=7 m=5
